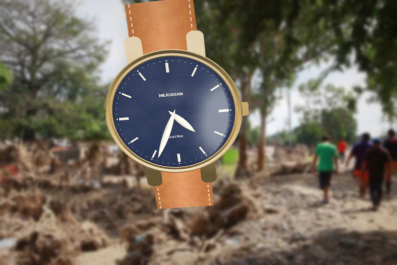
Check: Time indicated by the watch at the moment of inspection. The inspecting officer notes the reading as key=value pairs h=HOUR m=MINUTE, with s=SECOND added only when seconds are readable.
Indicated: h=4 m=34
